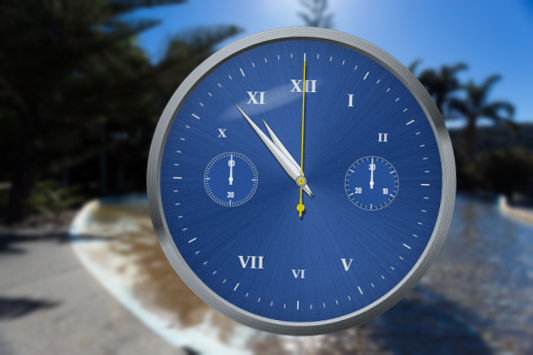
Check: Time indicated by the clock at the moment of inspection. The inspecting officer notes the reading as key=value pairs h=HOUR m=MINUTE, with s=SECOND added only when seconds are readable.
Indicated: h=10 m=53
